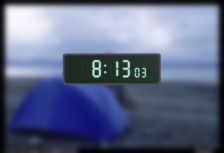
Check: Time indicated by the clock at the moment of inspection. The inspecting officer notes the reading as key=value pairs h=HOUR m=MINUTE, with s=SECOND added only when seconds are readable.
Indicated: h=8 m=13 s=3
